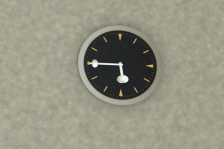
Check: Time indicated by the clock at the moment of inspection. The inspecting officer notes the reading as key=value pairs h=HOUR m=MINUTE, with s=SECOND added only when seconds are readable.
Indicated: h=5 m=45
